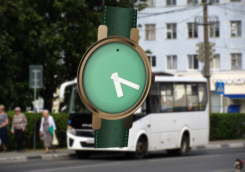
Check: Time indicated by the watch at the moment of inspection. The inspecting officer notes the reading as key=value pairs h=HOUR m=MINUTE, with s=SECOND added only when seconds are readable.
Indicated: h=5 m=18
